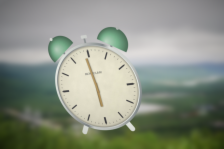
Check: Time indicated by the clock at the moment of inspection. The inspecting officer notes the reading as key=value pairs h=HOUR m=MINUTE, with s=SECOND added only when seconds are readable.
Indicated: h=5 m=59
